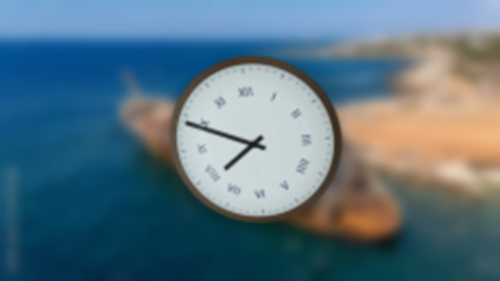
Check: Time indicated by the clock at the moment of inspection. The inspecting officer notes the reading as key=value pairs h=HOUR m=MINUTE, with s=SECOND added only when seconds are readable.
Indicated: h=7 m=49
